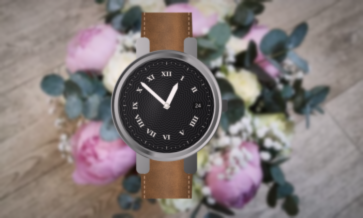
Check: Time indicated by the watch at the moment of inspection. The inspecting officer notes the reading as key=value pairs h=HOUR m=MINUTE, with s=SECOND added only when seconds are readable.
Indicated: h=12 m=52
